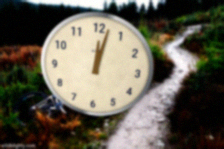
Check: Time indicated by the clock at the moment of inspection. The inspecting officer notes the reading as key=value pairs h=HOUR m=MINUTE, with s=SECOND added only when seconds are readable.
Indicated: h=12 m=2
